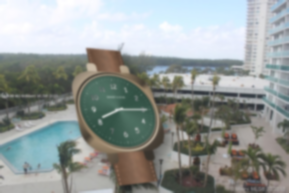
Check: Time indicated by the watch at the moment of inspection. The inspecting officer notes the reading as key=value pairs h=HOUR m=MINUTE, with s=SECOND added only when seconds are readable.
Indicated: h=8 m=15
